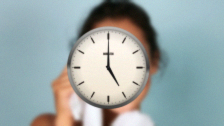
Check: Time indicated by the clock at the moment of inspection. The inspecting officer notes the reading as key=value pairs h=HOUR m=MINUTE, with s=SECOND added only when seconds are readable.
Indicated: h=5 m=0
